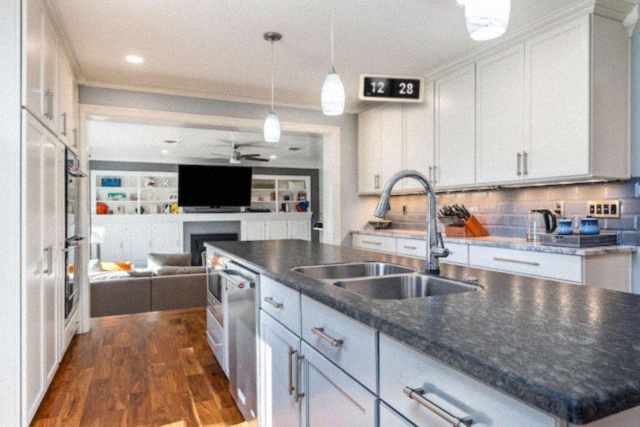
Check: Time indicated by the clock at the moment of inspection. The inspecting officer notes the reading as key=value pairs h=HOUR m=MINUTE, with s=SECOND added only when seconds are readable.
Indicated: h=12 m=28
